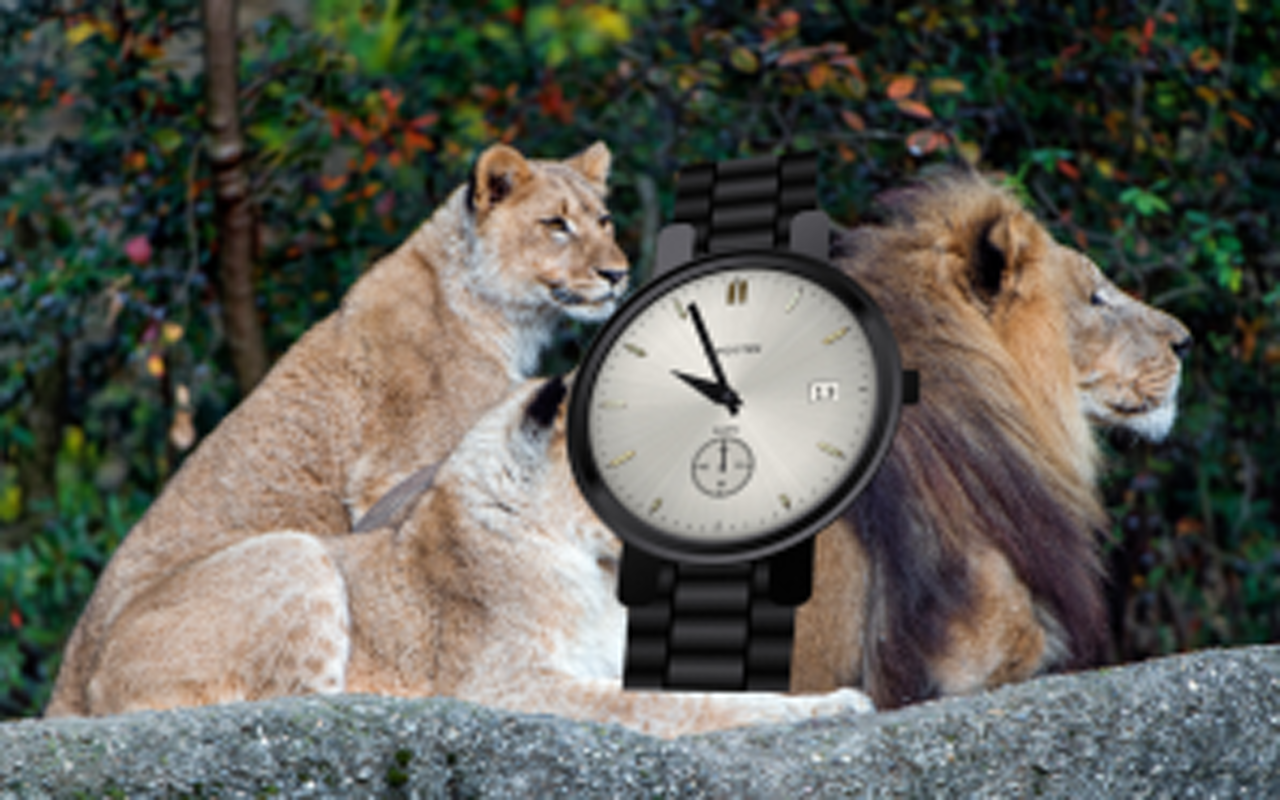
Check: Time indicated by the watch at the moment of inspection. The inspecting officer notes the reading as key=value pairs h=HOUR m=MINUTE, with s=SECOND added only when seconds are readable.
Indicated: h=9 m=56
